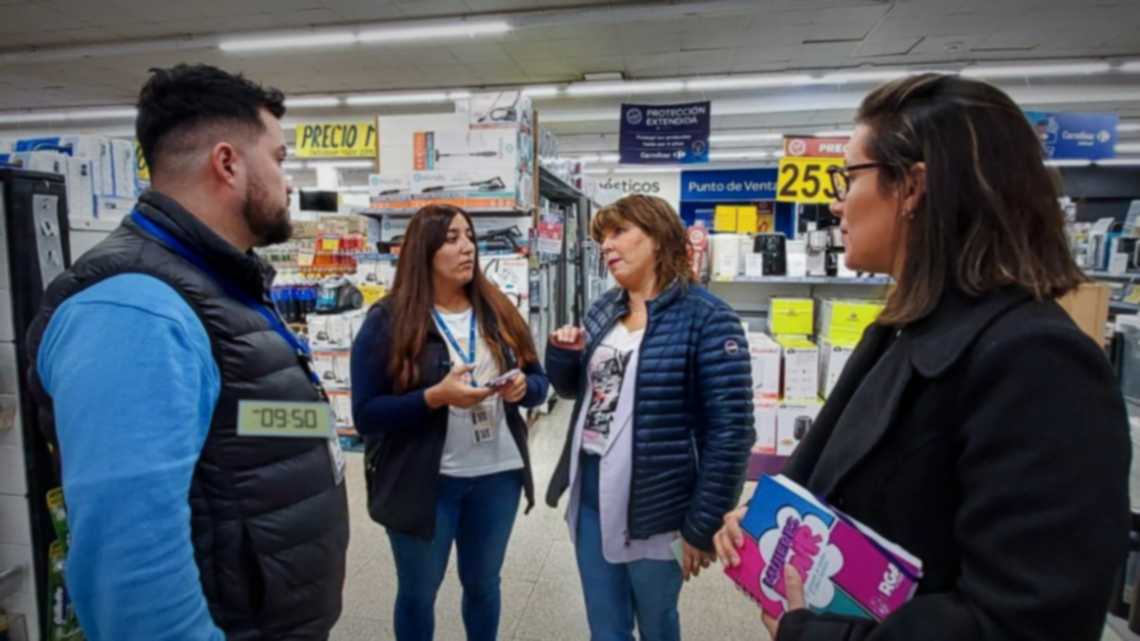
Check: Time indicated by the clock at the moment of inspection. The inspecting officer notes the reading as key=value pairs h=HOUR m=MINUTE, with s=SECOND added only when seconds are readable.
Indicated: h=9 m=50
